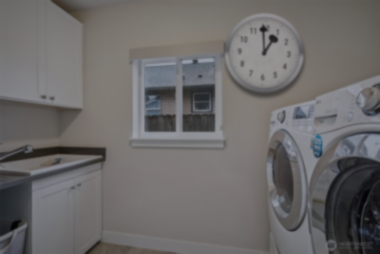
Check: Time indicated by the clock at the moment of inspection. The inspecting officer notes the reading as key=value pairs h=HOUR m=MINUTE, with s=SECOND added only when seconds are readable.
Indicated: h=12 m=59
